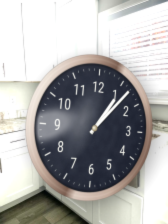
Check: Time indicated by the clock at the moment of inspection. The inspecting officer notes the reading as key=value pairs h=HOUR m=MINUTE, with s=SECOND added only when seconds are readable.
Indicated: h=1 m=7
